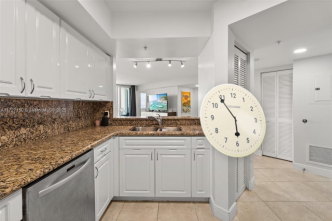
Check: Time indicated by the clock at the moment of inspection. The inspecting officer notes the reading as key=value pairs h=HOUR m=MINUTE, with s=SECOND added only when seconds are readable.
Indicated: h=5 m=54
